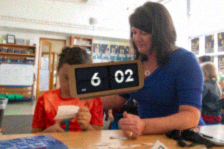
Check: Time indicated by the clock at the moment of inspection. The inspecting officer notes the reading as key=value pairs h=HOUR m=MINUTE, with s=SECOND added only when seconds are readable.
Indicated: h=6 m=2
